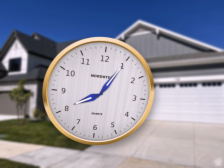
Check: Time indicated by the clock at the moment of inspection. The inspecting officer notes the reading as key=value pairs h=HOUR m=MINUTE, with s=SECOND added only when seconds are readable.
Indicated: h=8 m=5
